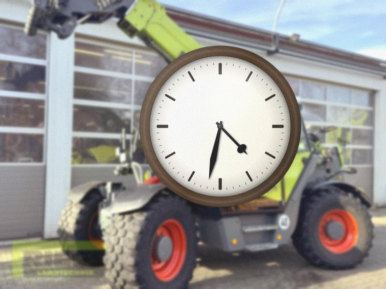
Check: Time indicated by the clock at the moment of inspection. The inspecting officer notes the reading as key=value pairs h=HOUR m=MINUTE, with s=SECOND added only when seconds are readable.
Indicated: h=4 m=32
